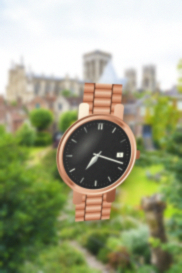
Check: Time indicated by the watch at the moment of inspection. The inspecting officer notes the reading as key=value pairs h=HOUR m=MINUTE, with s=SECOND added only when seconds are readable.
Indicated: h=7 m=18
